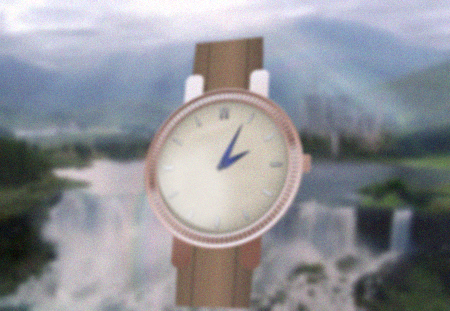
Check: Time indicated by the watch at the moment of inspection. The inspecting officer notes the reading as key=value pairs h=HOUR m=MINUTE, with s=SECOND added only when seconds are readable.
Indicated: h=2 m=4
